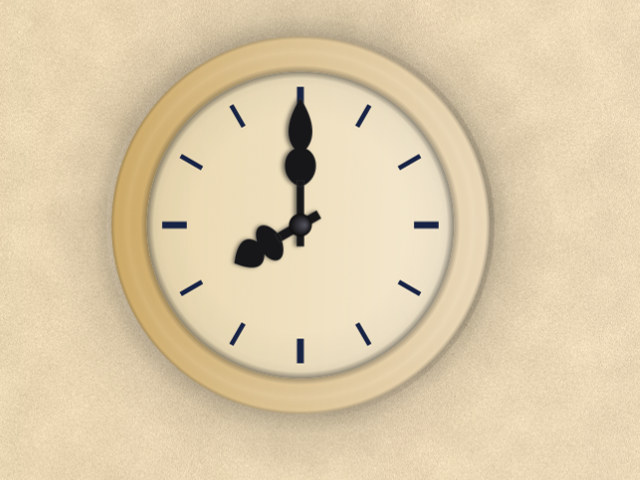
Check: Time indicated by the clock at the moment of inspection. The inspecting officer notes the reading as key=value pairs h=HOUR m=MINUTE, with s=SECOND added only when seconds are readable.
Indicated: h=8 m=0
